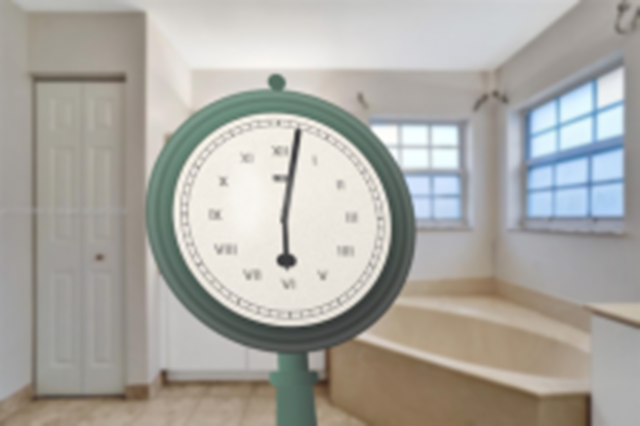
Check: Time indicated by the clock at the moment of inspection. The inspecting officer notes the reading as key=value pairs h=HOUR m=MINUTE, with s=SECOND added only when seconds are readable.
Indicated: h=6 m=2
